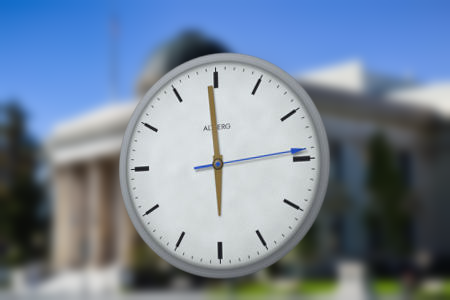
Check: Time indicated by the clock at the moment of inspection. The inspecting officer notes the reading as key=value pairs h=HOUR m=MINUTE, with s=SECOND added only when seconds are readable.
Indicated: h=5 m=59 s=14
